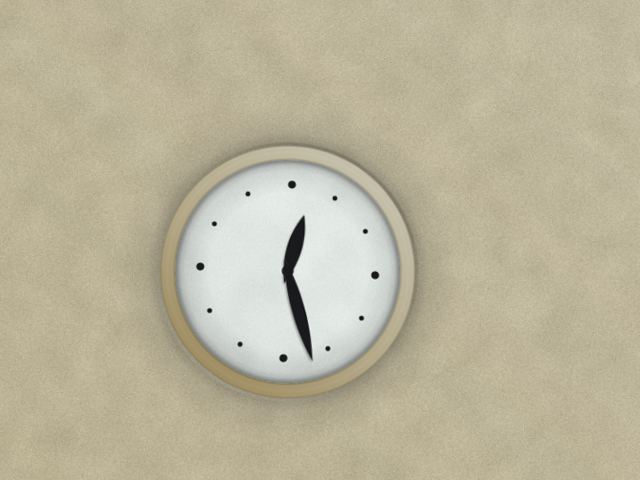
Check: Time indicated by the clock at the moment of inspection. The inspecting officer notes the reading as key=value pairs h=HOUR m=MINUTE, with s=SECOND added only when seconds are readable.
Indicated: h=12 m=27
